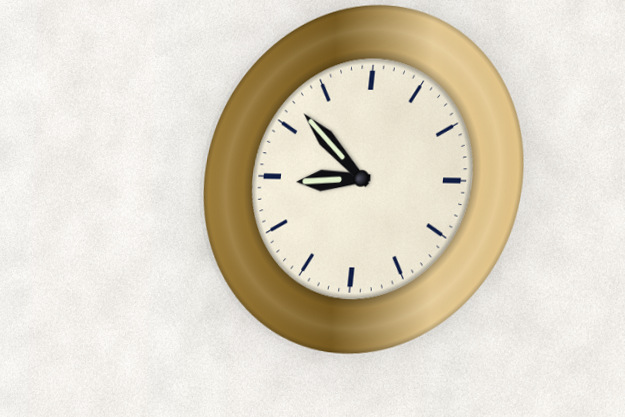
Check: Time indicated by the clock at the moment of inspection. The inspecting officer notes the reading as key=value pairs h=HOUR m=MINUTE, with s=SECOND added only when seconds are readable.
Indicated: h=8 m=52
